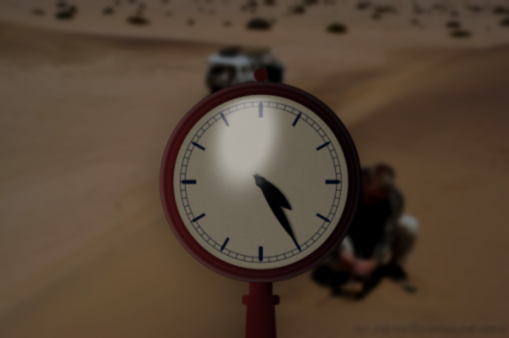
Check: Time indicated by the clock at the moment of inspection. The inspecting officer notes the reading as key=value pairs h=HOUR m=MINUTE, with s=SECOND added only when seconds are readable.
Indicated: h=4 m=25
